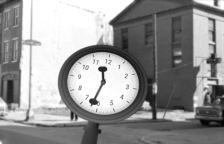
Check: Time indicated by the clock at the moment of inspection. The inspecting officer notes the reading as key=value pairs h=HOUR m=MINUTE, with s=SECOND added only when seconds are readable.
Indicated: h=11 m=32
